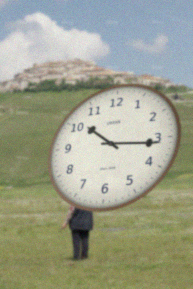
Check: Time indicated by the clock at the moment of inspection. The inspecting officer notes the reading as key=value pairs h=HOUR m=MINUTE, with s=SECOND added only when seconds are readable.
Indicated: h=10 m=16
